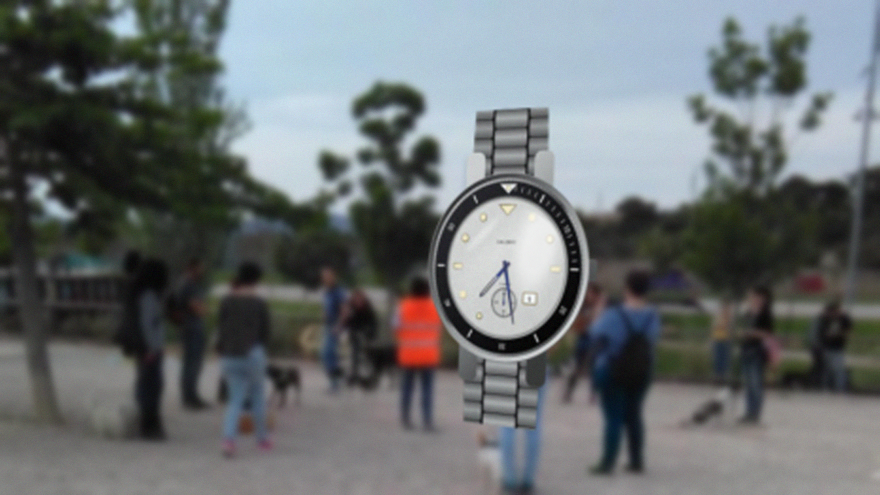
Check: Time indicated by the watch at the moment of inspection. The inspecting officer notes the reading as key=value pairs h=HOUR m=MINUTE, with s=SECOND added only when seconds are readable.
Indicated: h=7 m=28
